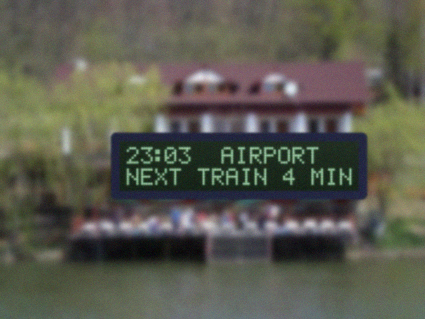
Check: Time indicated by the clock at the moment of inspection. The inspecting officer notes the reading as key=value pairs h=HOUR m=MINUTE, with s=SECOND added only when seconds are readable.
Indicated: h=23 m=3
